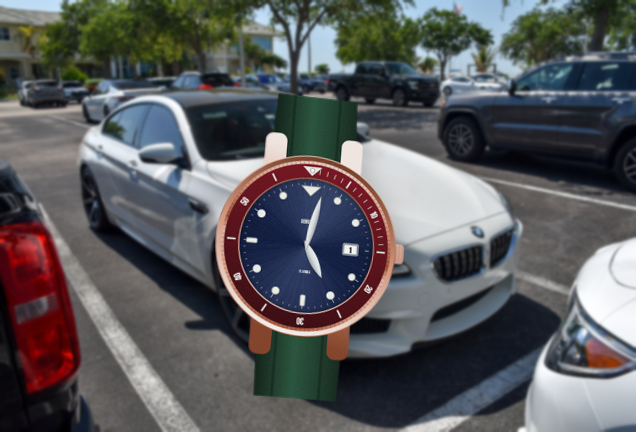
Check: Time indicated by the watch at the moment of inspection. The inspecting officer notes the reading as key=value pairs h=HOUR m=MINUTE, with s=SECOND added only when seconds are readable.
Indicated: h=5 m=2
